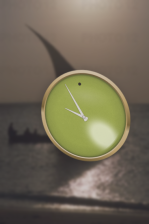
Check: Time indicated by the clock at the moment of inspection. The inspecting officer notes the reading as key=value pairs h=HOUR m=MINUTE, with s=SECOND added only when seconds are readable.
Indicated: h=9 m=56
